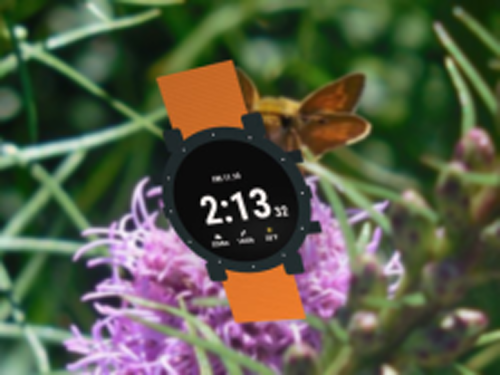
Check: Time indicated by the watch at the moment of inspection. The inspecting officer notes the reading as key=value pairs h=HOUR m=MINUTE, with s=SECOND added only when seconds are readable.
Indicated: h=2 m=13
